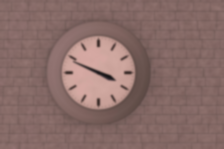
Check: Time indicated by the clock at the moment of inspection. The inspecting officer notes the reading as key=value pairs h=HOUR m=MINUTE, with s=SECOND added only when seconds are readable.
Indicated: h=3 m=49
